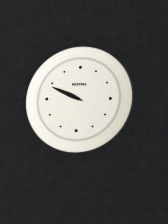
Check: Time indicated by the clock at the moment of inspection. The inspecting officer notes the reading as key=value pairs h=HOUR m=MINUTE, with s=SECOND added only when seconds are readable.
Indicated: h=9 m=49
